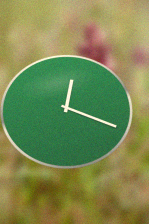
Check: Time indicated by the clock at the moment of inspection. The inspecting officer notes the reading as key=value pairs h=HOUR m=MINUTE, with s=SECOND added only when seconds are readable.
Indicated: h=12 m=19
